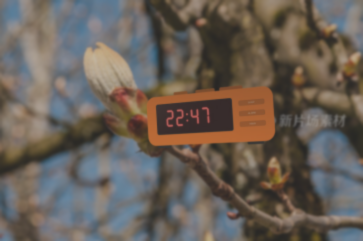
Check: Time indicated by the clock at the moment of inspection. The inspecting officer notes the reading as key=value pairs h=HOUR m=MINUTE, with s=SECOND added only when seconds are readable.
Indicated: h=22 m=47
